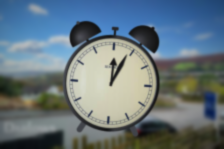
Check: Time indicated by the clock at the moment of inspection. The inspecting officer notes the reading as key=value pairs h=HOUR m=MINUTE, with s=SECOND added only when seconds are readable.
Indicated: h=12 m=4
